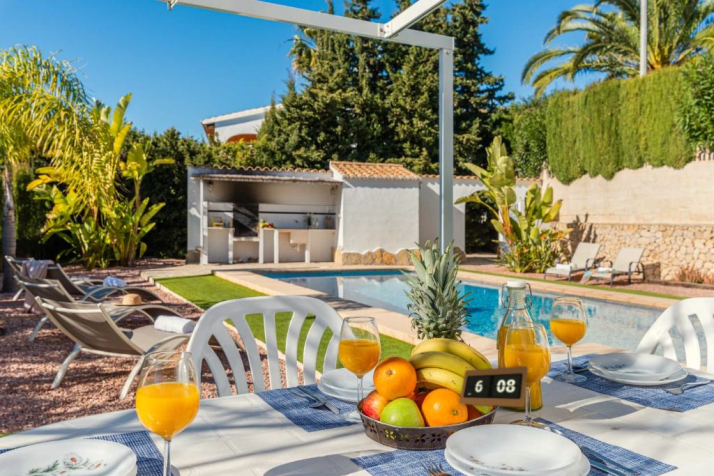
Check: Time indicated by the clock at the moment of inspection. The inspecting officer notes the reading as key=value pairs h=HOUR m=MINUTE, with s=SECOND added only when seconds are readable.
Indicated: h=6 m=8
